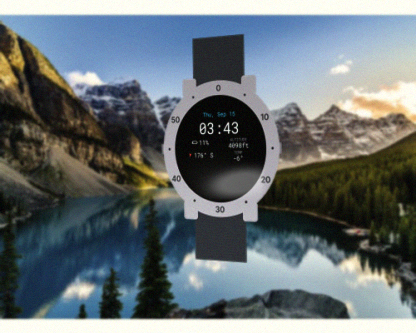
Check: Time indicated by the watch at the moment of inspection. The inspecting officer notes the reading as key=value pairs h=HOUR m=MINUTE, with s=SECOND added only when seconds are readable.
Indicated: h=3 m=43
